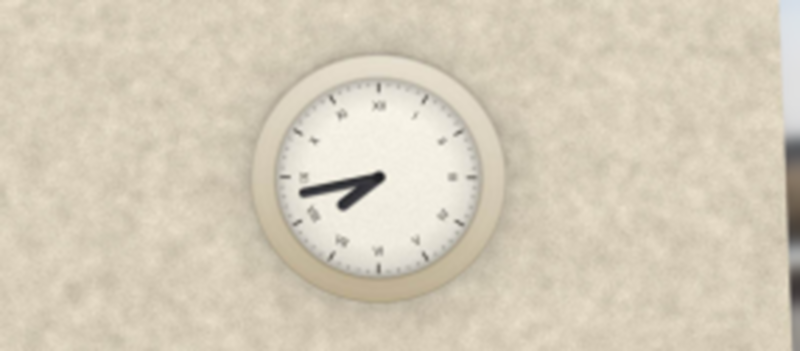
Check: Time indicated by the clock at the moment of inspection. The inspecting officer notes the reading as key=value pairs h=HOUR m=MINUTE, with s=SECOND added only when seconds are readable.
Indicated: h=7 m=43
